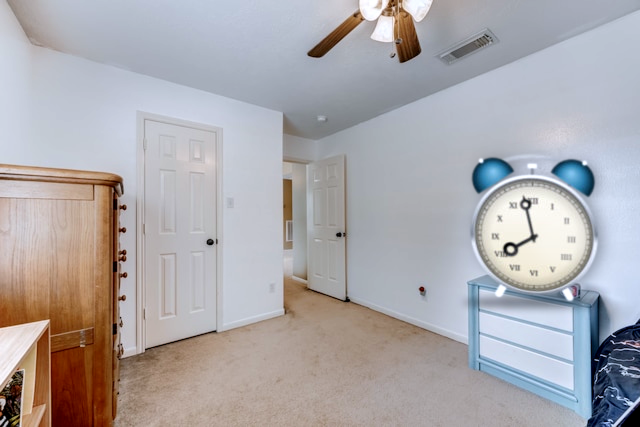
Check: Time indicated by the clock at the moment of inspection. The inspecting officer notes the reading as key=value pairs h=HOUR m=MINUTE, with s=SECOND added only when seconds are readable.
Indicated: h=7 m=58
